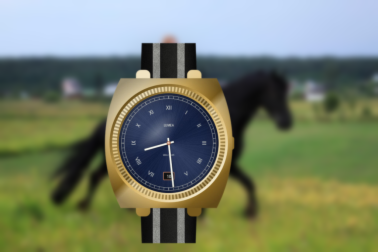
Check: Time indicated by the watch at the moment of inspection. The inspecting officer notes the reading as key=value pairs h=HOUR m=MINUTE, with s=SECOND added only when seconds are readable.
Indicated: h=8 m=29
